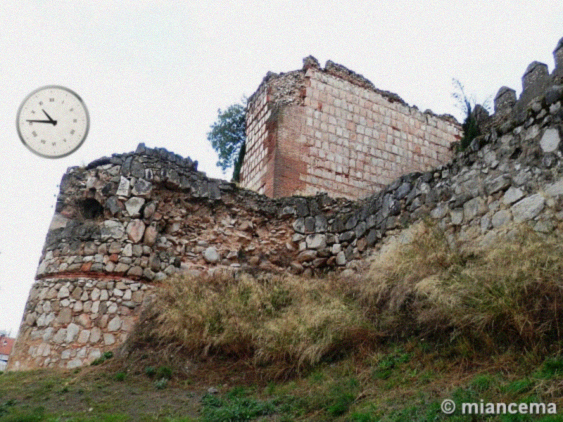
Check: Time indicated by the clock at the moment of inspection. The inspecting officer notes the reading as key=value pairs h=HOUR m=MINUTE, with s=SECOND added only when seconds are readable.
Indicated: h=10 m=46
